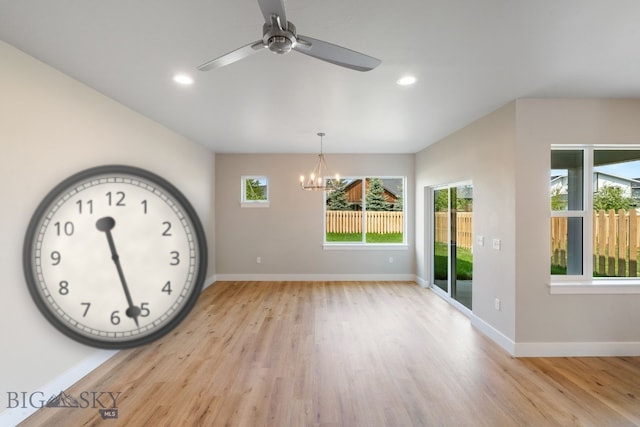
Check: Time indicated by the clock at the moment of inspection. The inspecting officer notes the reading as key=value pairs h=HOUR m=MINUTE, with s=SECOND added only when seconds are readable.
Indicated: h=11 m=27
